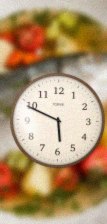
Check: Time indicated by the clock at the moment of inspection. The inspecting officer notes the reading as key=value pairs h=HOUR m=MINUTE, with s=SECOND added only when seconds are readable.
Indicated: h=5 m=49
